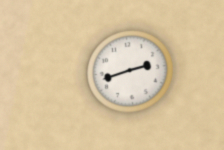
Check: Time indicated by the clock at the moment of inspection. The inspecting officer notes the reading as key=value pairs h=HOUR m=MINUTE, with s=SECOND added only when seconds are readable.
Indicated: h=2 m=43
